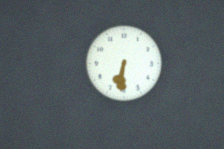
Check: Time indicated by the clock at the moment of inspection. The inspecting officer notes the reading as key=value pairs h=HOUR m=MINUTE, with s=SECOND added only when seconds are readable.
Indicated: h=6 m=31
